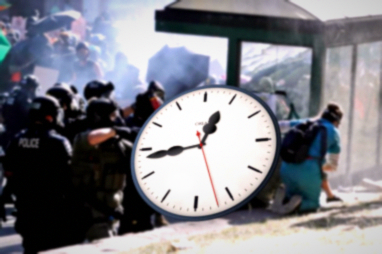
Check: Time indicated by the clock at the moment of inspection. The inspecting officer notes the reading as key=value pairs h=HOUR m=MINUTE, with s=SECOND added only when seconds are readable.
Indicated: h=12 m=43 s=27
